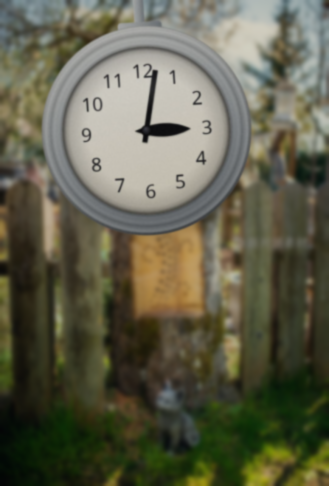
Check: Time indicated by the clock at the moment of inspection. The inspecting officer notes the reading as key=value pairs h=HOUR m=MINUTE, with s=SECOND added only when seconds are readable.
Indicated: h=3 m=2
